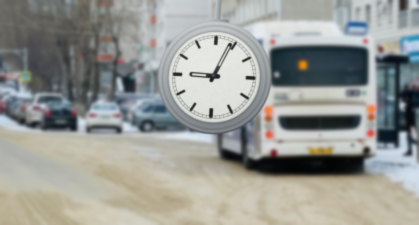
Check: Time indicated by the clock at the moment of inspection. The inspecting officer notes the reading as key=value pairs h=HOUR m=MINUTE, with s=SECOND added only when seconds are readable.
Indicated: h=9 m=4
